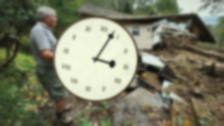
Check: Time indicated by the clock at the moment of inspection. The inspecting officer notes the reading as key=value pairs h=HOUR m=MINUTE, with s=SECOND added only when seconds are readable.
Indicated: h=3 m=3
